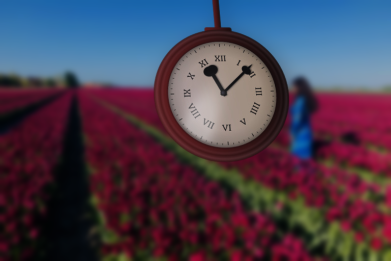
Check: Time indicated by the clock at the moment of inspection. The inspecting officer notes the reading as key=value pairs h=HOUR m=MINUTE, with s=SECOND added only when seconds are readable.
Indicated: h=11 m=8
